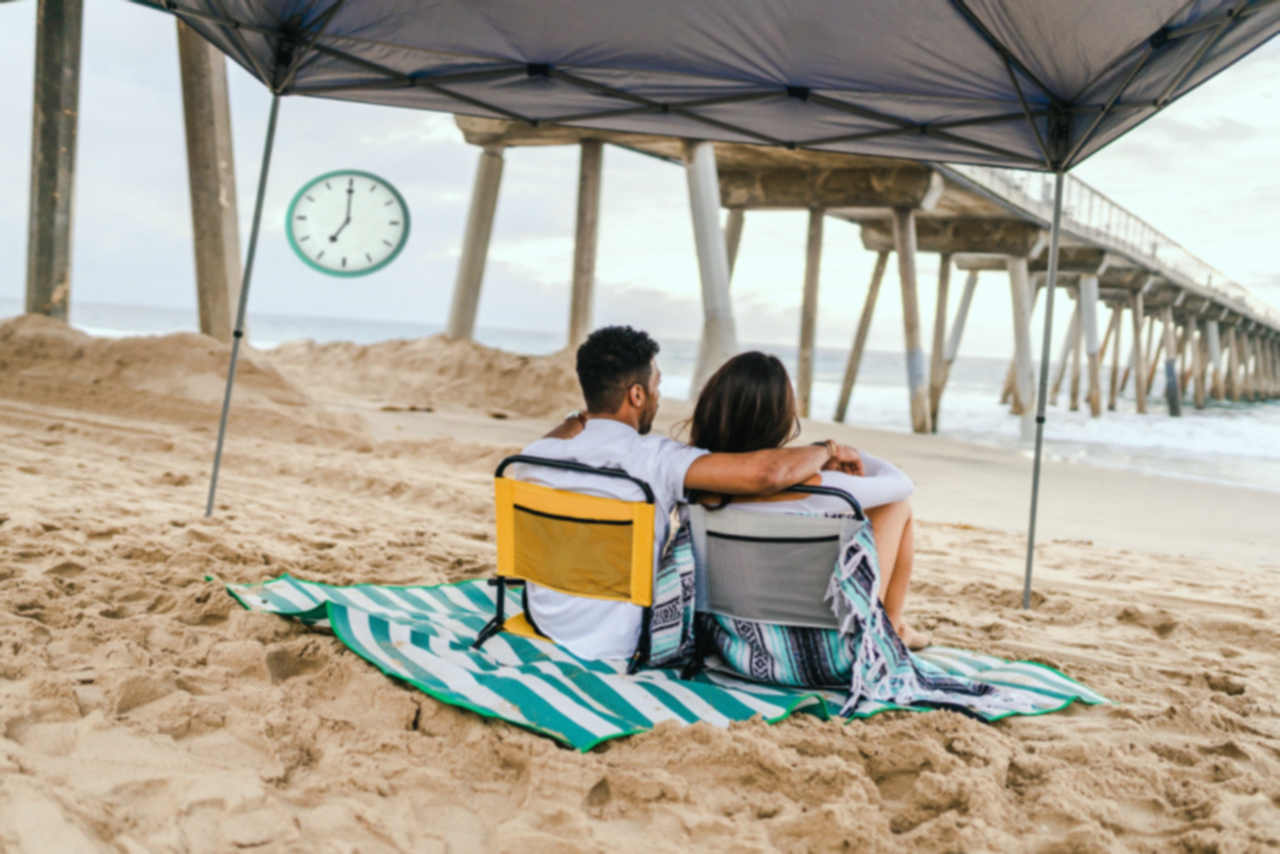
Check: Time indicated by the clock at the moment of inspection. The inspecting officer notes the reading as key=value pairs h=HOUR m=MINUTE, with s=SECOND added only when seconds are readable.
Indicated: h=7 m=0
